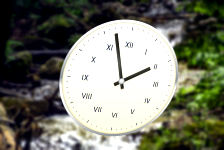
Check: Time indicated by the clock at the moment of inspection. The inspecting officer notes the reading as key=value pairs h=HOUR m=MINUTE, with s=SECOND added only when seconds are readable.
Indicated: h=1 m=57
